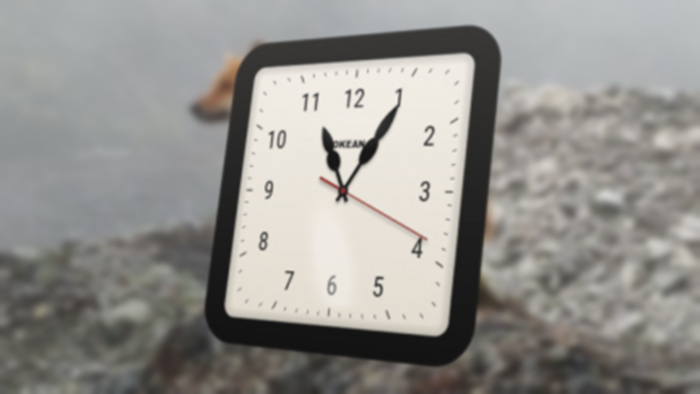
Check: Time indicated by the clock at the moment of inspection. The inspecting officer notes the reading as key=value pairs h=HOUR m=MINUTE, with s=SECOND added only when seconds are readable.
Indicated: h=11 m=5 s=19
